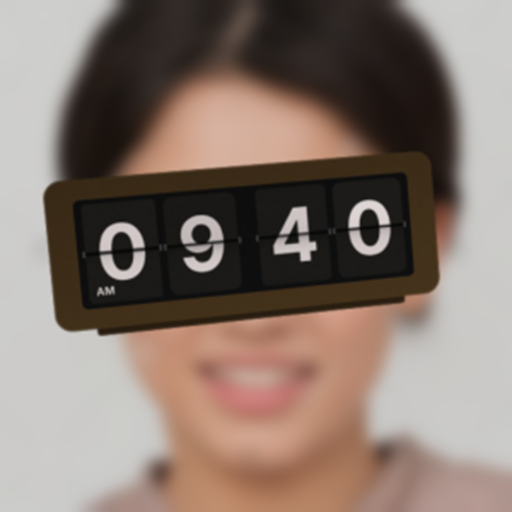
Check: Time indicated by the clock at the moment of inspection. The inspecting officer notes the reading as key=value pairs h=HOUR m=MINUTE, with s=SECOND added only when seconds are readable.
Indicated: h=9 m=40
